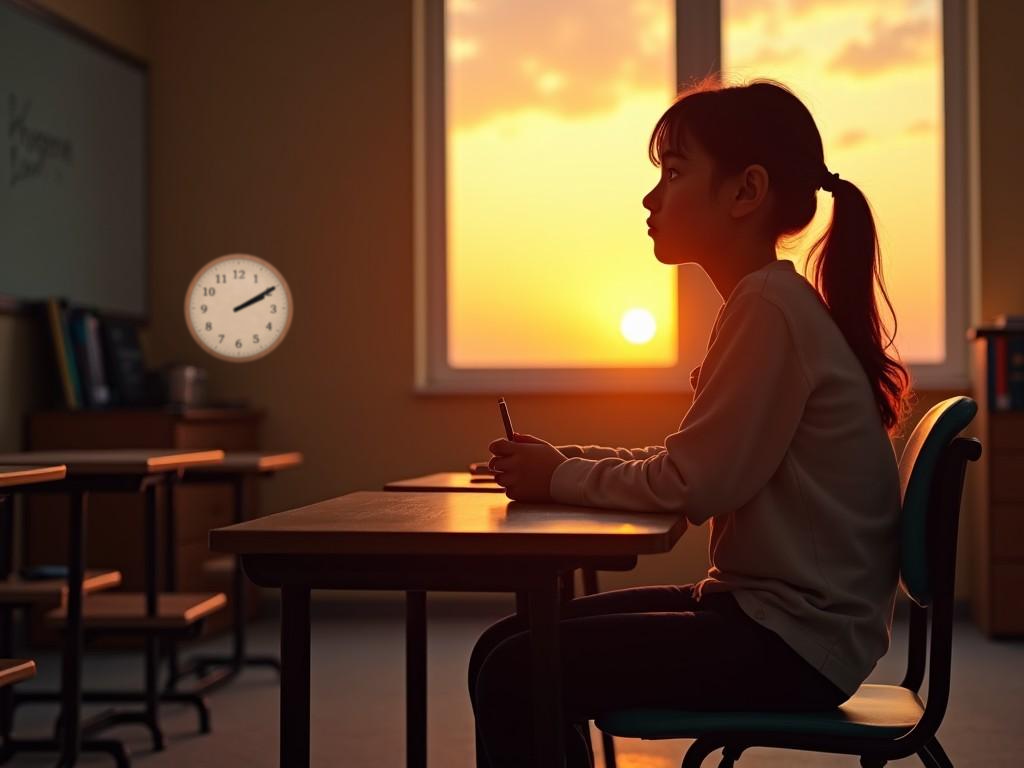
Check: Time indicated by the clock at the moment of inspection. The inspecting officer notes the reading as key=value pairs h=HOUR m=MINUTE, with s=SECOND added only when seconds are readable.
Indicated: h=2 m=10
